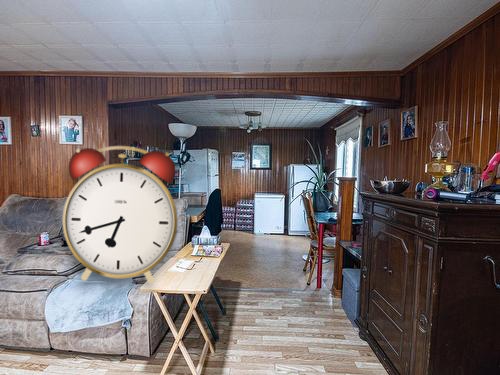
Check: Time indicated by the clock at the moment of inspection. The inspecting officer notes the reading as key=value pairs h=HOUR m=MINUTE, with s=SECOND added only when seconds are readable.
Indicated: h=6 m=42
